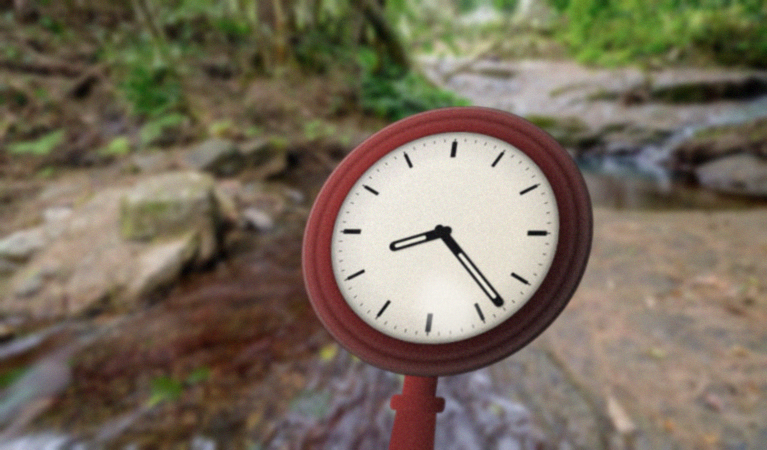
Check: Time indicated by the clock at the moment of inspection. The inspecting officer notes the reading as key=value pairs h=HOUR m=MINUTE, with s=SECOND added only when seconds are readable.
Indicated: h=8 m=23
